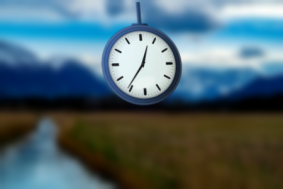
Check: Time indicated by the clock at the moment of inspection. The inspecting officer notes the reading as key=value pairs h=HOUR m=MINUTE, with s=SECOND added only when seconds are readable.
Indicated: h=12 m=36
